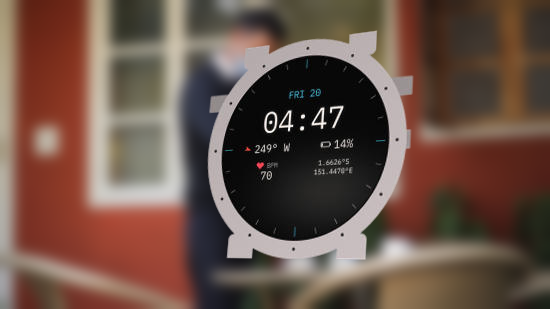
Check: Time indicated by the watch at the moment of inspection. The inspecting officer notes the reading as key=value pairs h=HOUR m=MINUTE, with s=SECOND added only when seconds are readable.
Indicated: h=4 m=47
